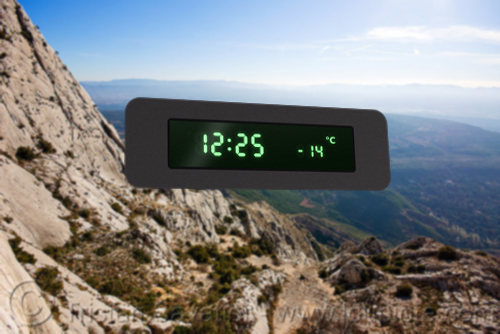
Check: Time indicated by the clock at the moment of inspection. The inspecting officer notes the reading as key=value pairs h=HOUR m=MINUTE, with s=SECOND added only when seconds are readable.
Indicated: h=12 m=25
